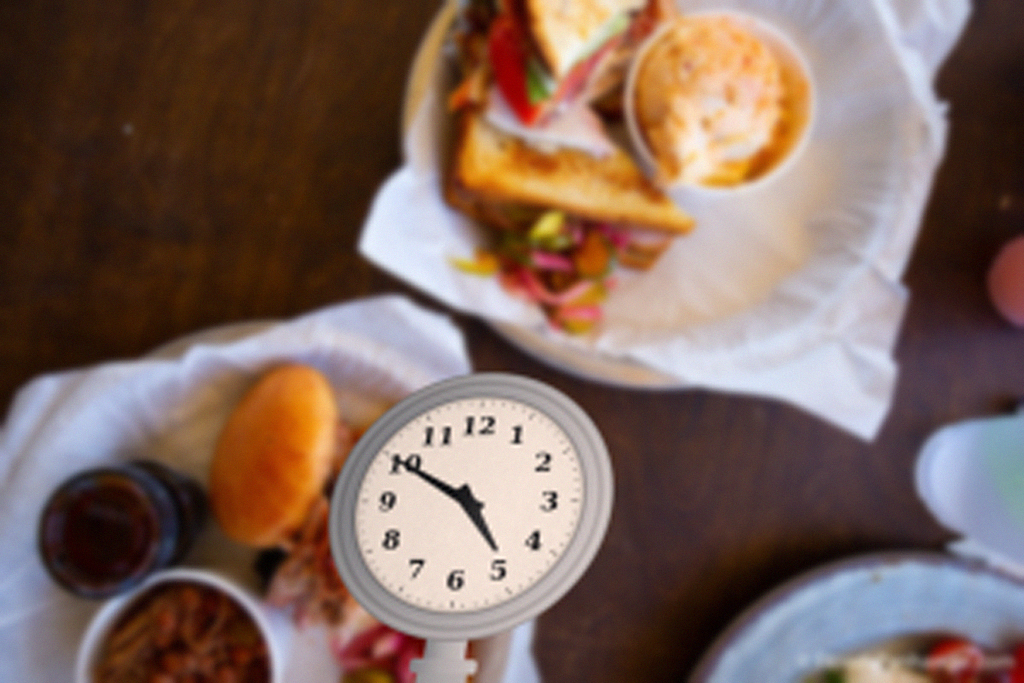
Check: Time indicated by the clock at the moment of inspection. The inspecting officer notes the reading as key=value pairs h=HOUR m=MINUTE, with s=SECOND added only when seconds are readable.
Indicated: h=4 m=50
